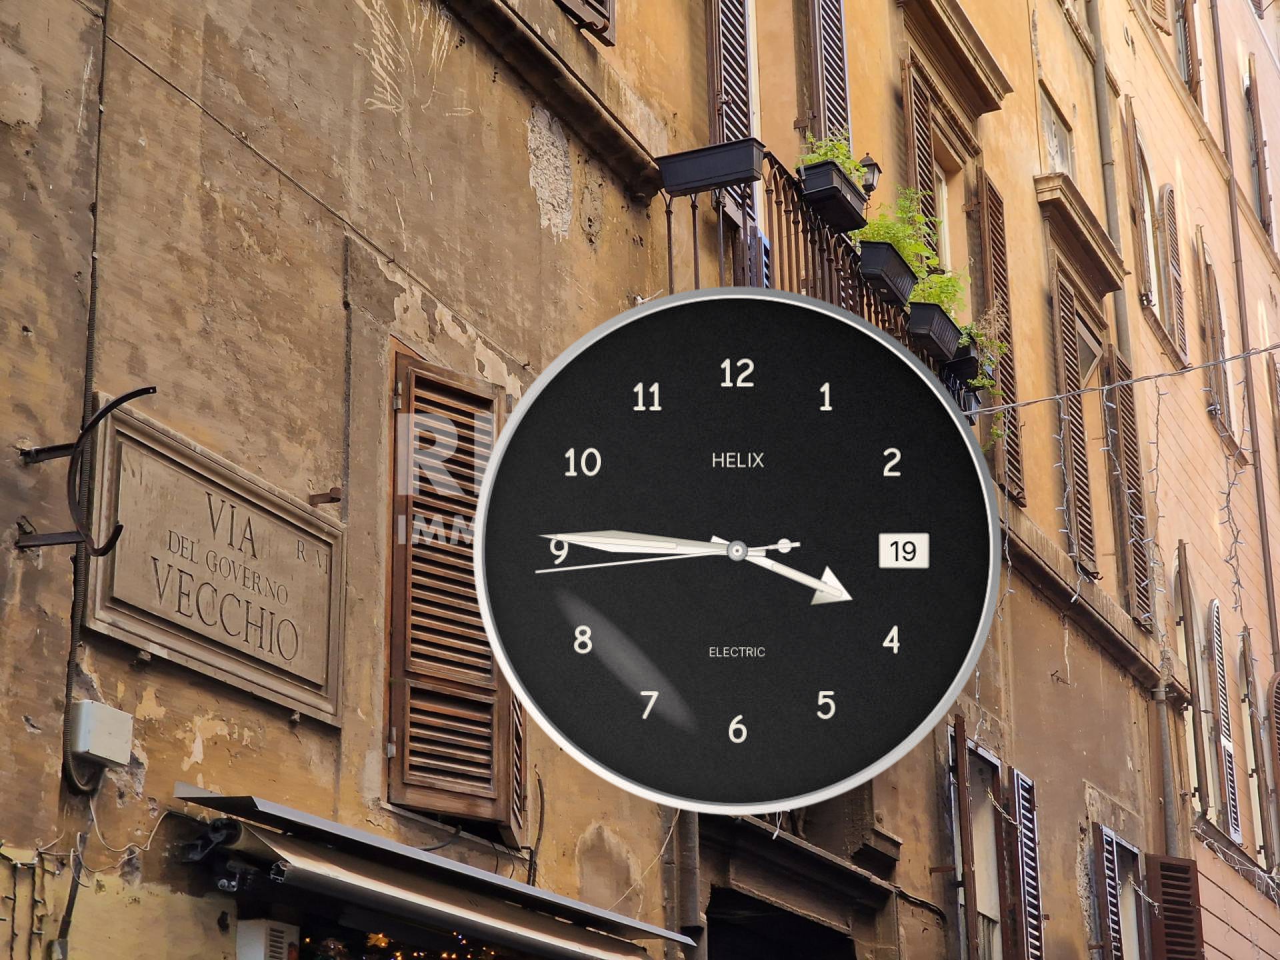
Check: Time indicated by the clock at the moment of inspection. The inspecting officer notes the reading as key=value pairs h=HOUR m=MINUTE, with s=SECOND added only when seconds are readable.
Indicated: h=3 m=45 s=44
